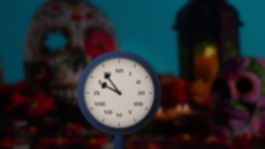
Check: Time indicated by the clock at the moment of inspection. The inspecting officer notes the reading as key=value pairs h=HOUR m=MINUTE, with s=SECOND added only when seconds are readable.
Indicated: h=9 m=54
